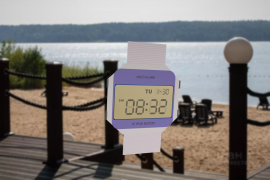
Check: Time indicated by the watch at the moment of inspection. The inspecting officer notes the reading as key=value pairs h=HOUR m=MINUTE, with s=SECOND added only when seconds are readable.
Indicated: h=8 m=32
